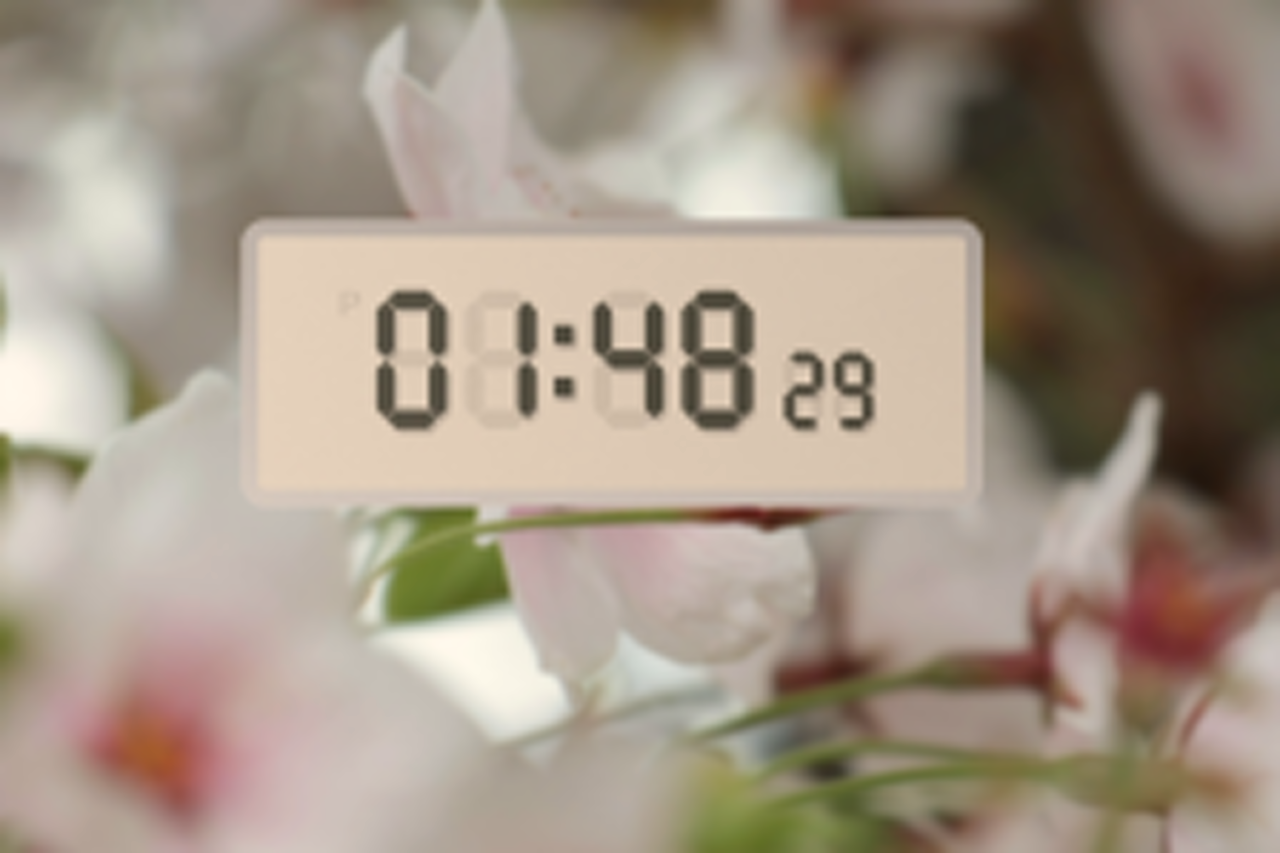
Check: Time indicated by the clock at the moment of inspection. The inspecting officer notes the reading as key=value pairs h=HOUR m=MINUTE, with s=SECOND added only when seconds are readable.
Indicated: h=1 m=48 s=29
